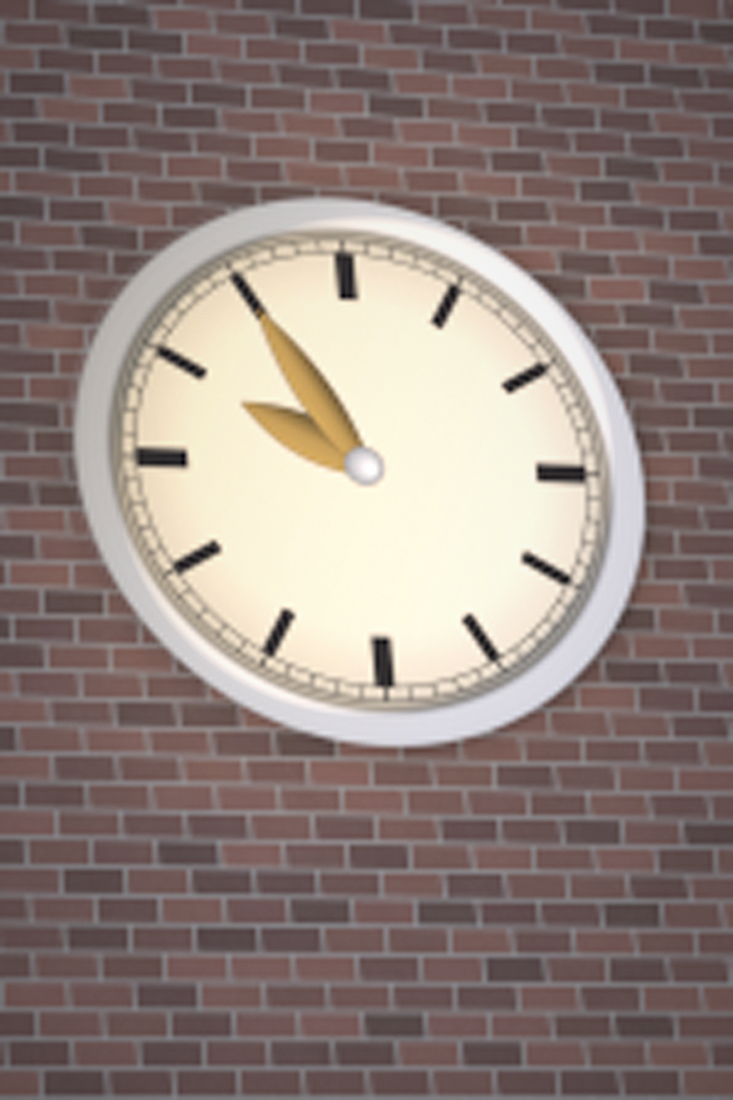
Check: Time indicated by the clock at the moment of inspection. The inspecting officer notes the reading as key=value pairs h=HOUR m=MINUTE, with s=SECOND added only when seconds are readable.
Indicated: h=9 m=55
